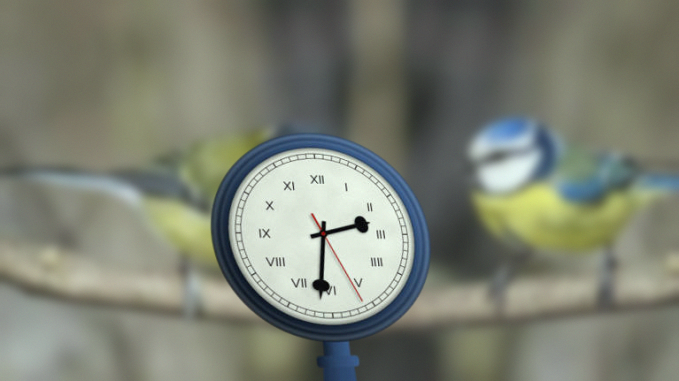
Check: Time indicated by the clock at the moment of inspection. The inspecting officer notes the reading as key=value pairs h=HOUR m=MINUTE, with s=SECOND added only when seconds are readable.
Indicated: h=2 m=31 s=26
